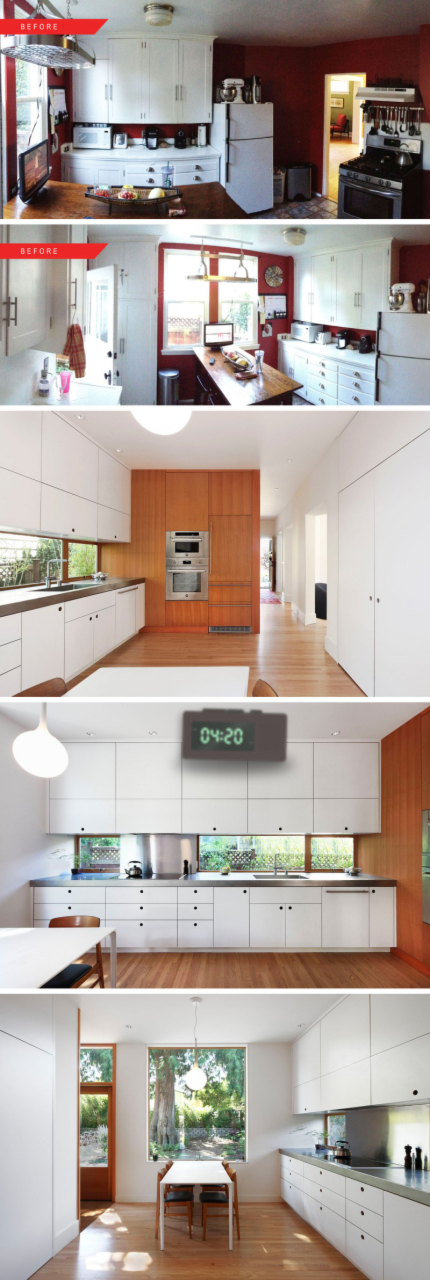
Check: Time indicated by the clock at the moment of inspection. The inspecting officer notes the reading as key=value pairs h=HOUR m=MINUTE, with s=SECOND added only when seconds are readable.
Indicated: h=4 m=20
